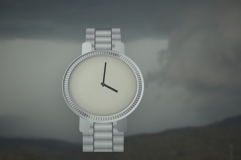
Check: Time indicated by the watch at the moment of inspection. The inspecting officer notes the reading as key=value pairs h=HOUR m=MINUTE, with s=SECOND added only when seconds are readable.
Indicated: h=4 m=1
